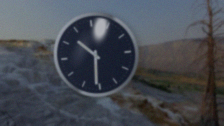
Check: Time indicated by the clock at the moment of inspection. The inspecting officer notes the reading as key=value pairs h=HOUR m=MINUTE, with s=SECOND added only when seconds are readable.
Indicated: h=10 m=31
